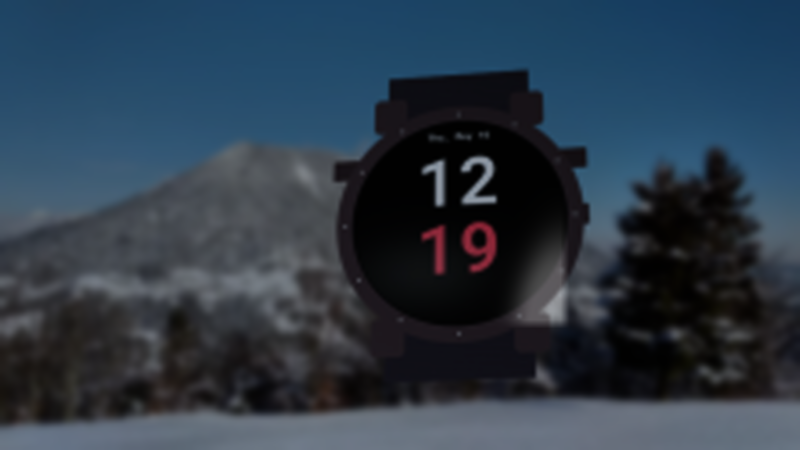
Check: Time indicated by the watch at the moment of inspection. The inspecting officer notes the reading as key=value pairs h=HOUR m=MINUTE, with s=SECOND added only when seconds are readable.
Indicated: h=12 m=19
